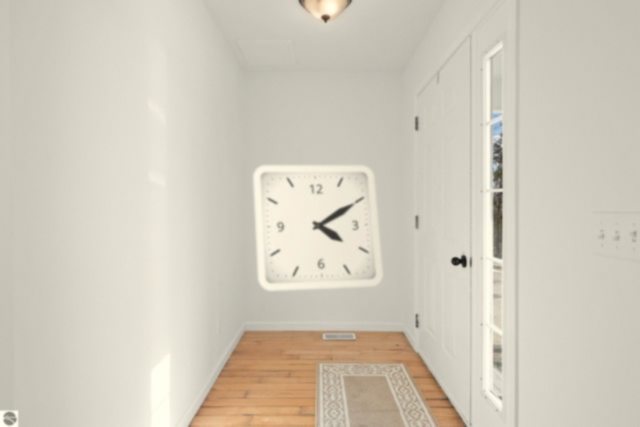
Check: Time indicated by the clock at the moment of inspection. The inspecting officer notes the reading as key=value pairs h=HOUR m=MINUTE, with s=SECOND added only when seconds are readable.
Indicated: h=4 m=10
